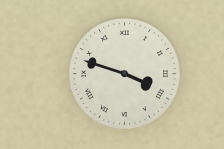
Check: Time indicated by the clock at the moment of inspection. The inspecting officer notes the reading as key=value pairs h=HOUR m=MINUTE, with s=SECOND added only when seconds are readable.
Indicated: h=3 m=48
